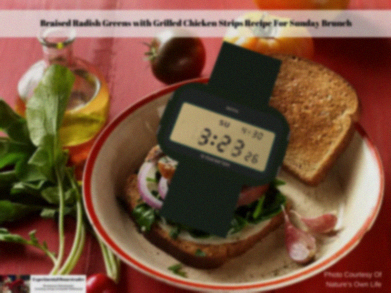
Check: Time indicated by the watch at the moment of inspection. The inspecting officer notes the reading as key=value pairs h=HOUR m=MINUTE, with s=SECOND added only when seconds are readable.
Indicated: h=3 m=23
